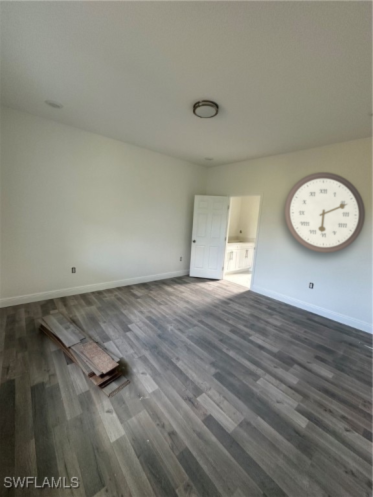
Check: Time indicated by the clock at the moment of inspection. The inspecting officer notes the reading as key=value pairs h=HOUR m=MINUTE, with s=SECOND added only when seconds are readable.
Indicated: h=6 m=11
